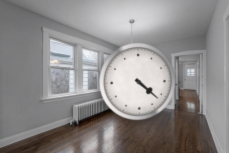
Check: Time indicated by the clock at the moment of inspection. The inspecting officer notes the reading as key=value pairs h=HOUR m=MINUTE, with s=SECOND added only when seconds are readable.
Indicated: h=4 m=22
